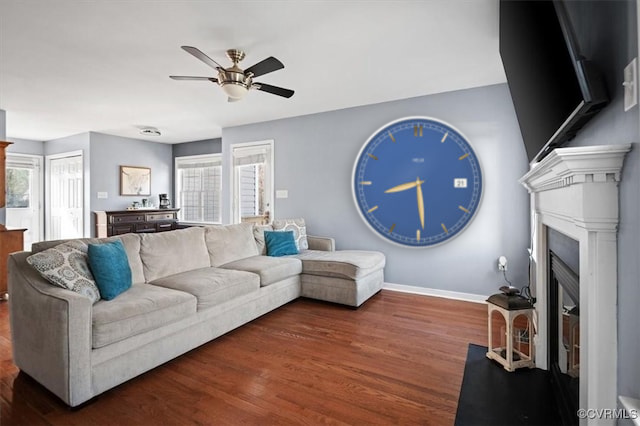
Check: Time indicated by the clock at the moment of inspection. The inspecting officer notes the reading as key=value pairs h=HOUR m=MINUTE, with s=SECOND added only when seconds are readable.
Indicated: h=8 m=29
